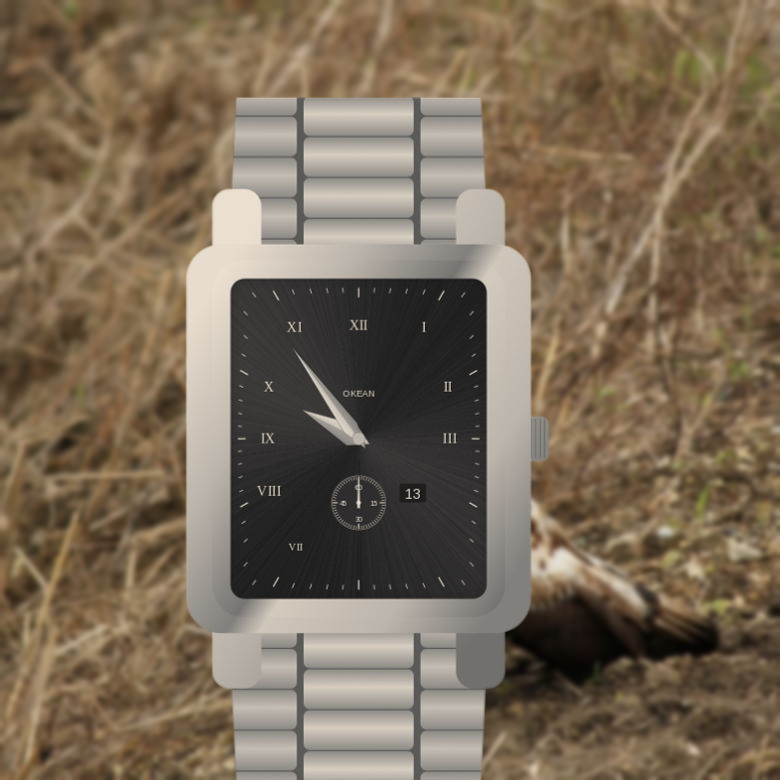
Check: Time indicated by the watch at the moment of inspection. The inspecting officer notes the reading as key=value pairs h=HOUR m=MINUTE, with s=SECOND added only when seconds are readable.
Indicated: h=9 m=54
